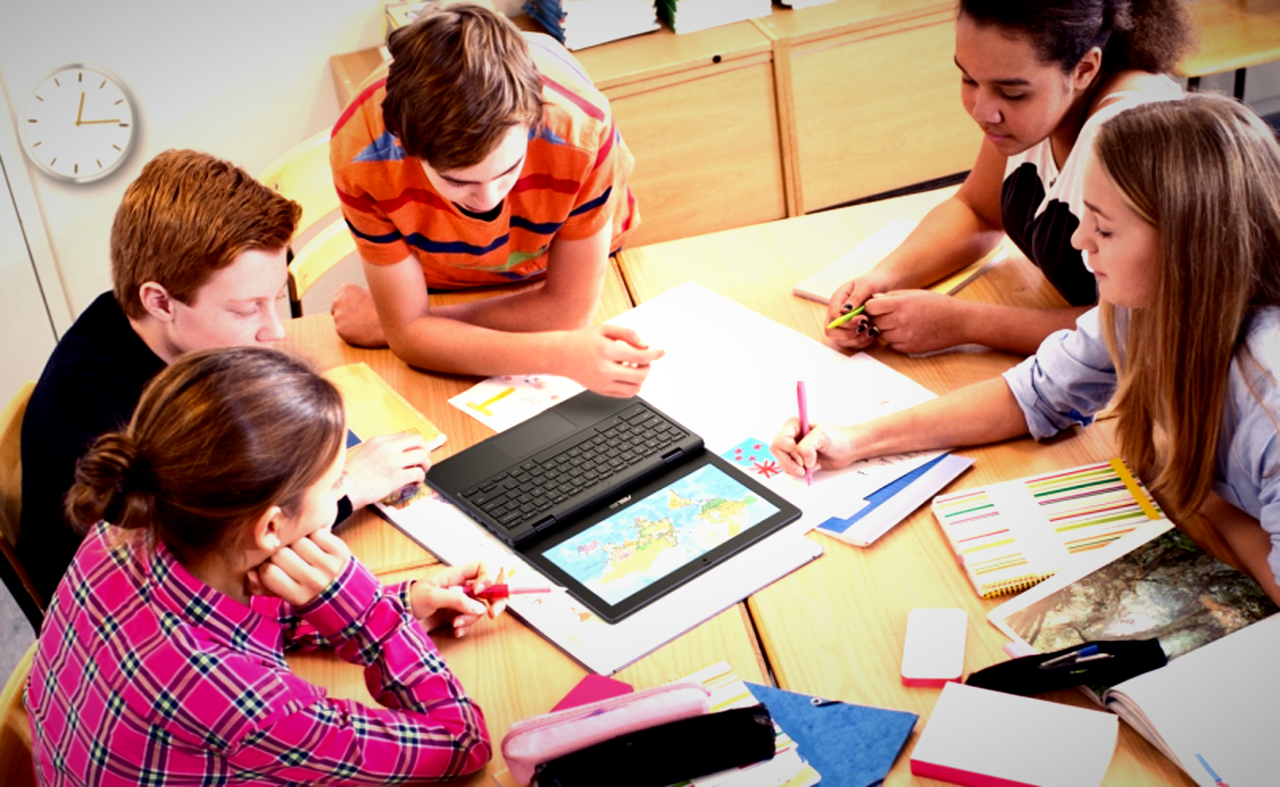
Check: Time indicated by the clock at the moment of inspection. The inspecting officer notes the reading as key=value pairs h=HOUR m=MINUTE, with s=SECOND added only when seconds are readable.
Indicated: h=12 m=14
